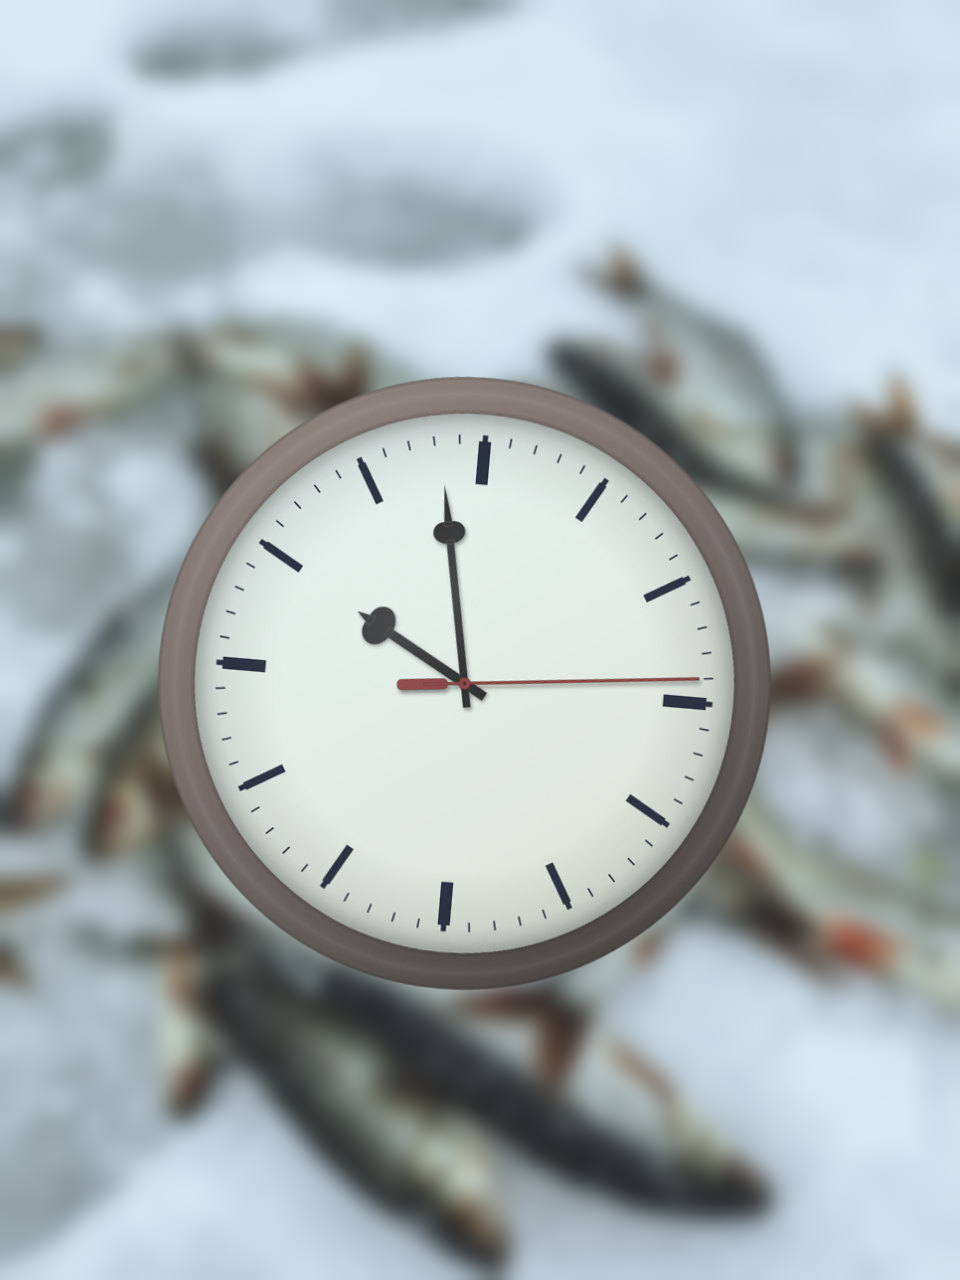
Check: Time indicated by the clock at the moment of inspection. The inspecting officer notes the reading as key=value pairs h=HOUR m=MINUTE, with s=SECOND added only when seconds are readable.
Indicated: h=9 m=58 s=14
